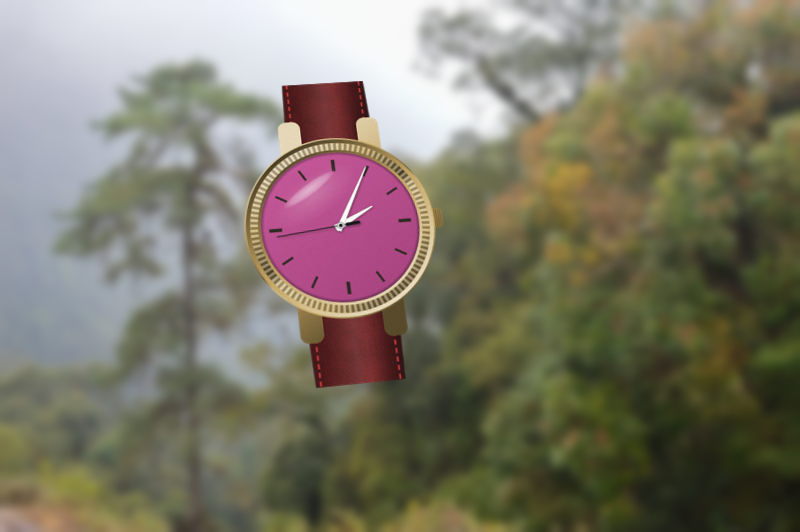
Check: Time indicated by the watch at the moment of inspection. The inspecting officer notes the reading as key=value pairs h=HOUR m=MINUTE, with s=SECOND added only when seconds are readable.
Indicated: h=2 m=4 s=44
